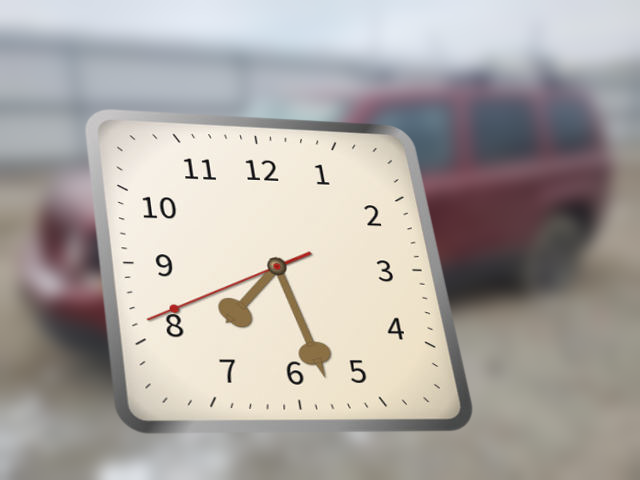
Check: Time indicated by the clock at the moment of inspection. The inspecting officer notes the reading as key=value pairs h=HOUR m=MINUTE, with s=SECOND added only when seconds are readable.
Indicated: h=7 m=27 s=41
